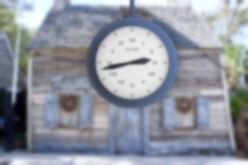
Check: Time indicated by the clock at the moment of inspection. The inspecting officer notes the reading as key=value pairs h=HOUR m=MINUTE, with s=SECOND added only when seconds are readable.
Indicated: h=2 m=43
